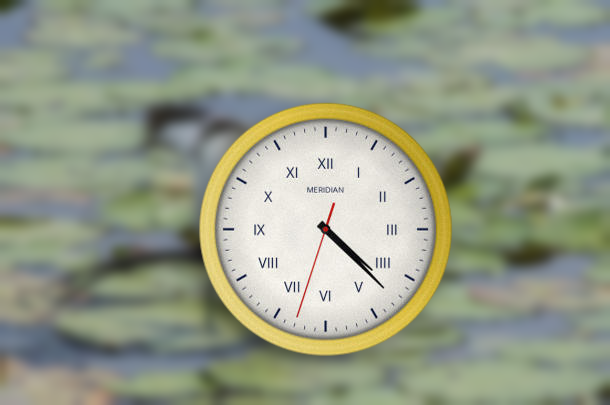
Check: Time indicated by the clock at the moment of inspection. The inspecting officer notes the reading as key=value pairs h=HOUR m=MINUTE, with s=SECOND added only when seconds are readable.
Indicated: h=4 m=22 s=33
